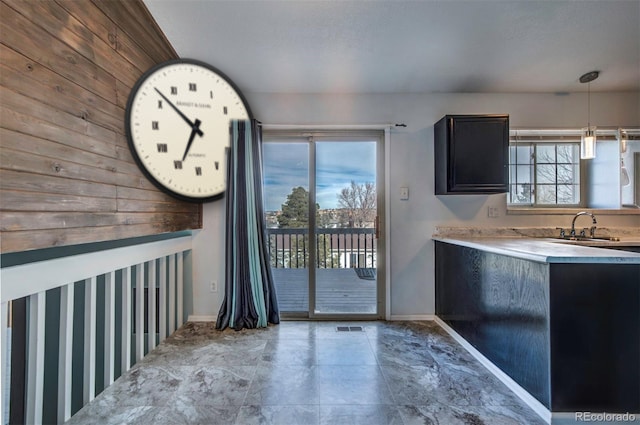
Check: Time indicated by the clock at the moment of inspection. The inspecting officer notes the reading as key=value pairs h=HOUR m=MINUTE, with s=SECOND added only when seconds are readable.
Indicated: h=6 m=52
